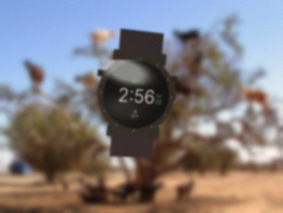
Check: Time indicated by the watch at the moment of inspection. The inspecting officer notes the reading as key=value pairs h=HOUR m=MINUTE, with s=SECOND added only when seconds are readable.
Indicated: h=2 m=56
